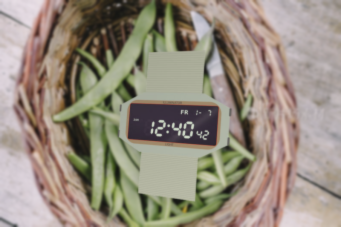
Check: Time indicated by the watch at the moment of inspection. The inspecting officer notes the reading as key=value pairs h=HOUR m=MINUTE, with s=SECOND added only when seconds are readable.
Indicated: h=12 m=40 s=42
